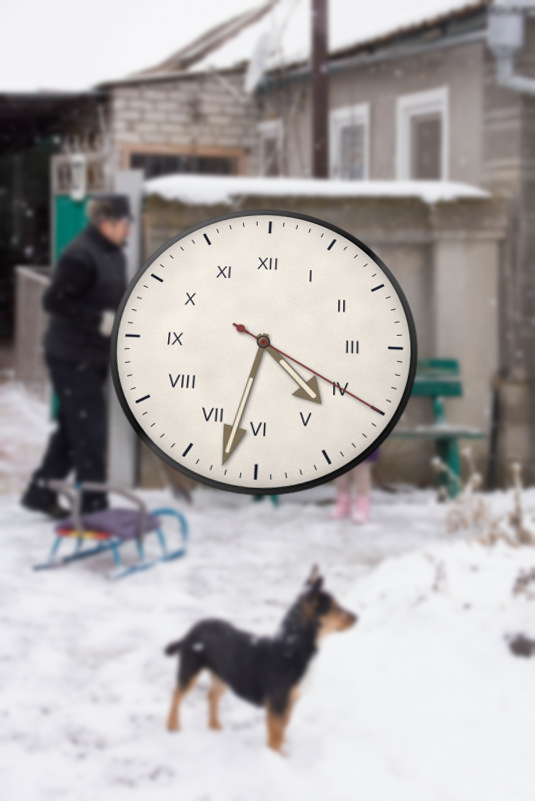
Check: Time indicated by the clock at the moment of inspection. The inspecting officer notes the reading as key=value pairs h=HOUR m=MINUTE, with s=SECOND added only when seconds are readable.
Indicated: h=4 m=32 s=20
